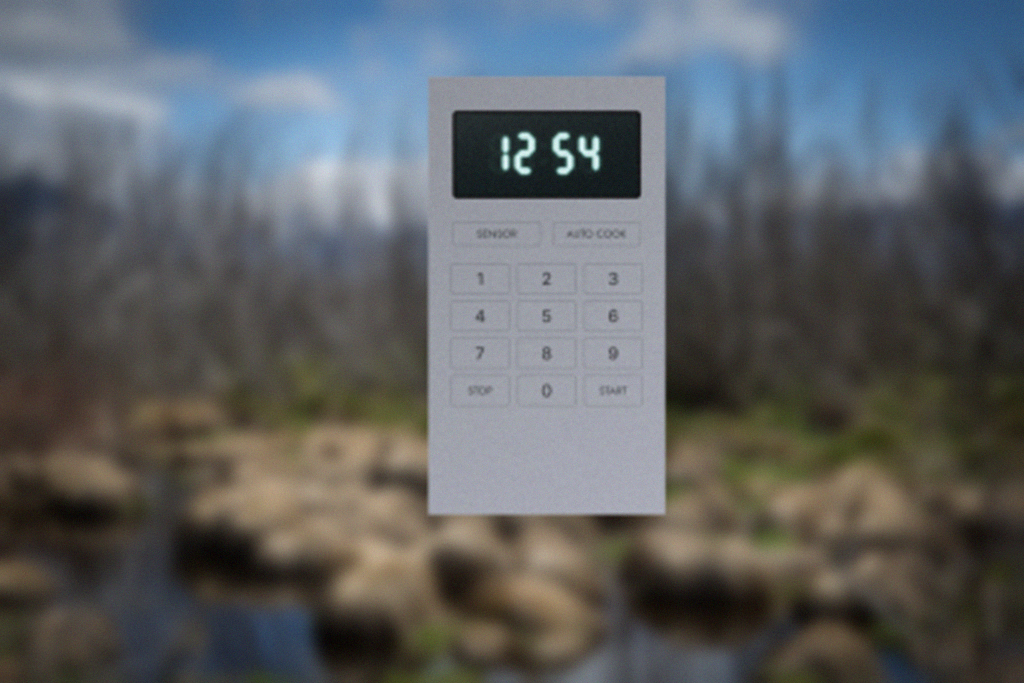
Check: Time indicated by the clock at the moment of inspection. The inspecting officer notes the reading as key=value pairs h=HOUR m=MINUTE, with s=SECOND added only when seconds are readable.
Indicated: h=12 m=54
